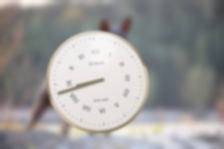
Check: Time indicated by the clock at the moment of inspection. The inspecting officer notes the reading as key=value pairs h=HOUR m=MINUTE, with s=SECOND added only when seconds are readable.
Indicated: h=8 m=43
